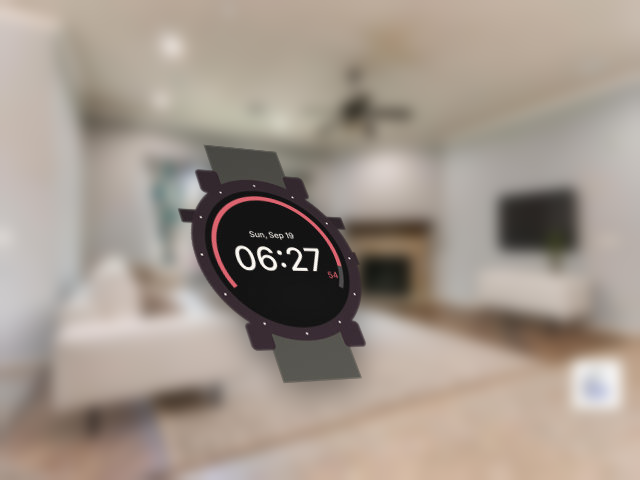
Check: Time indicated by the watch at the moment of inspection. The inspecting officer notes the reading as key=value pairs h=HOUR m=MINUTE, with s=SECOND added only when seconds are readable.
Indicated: h=6 m=27 s=54
